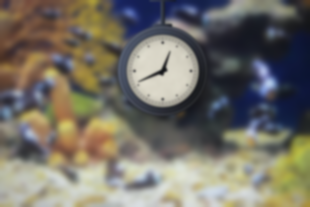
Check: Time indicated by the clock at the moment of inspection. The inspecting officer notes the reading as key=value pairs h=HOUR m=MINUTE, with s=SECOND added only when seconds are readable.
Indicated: h=12 m=41
